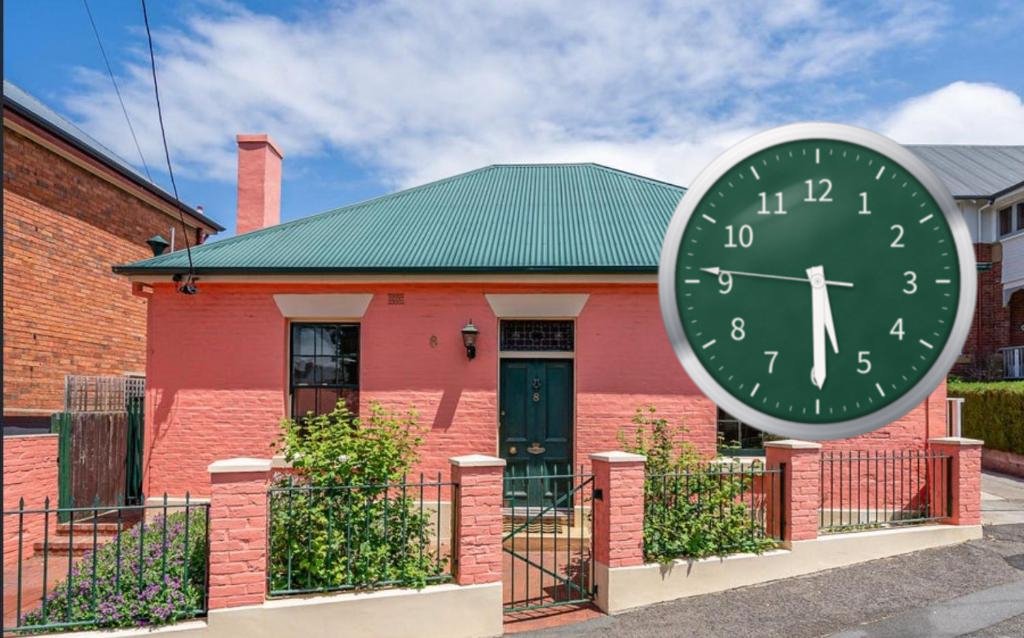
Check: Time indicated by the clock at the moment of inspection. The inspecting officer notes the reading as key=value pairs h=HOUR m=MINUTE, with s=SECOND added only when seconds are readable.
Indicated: h=5 m=29 s=46
